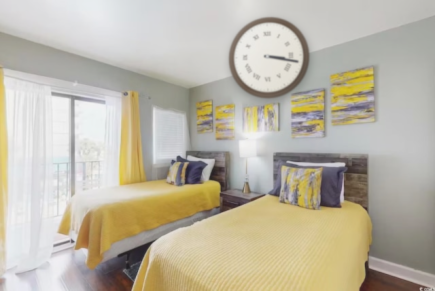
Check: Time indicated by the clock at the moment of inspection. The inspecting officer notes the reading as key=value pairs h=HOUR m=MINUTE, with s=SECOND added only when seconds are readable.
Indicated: h=3 m=17
